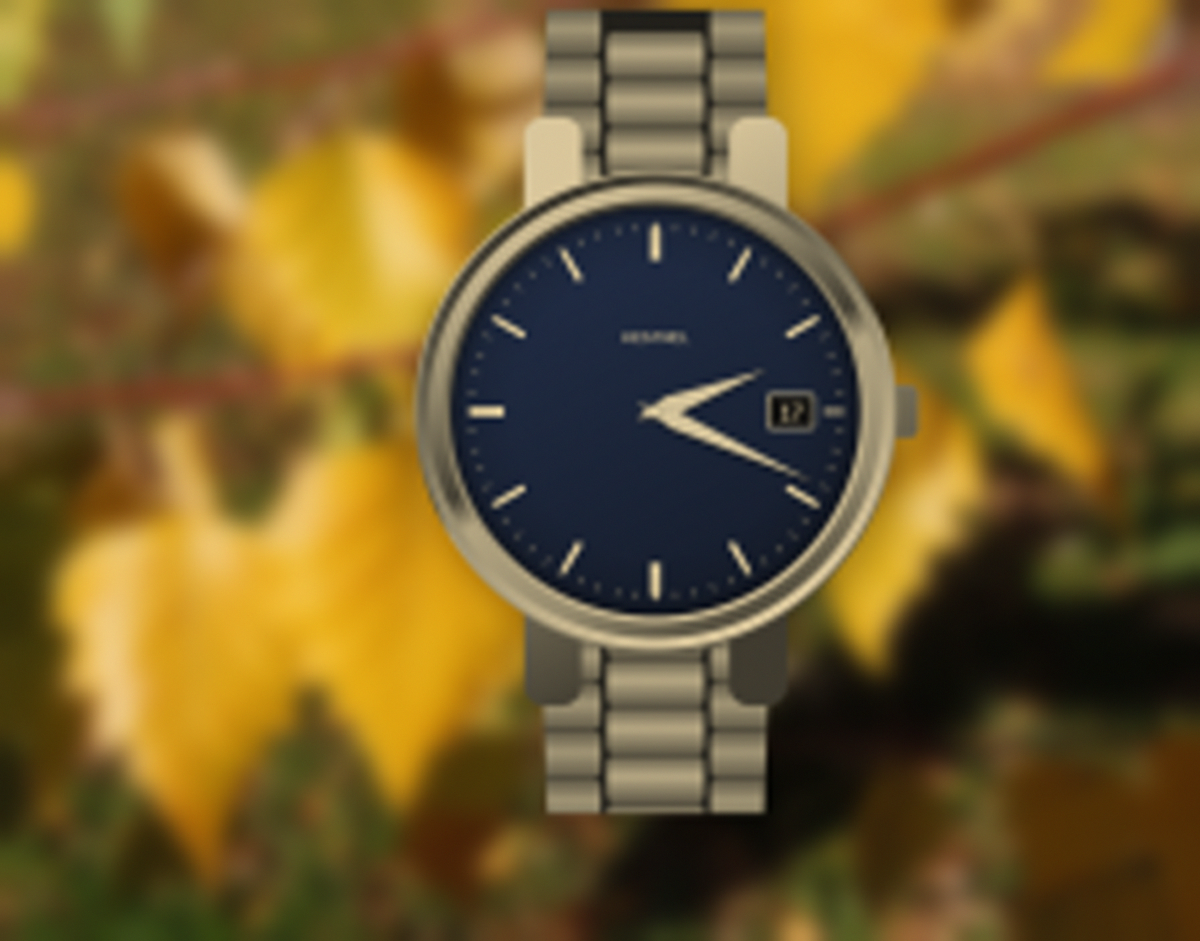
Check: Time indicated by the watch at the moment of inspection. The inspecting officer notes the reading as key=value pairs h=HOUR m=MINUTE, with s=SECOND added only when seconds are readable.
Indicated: h=2 m=19
